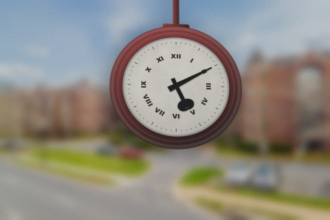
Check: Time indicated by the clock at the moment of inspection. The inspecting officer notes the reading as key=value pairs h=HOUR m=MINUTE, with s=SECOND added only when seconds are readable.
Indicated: h=5 m=10
